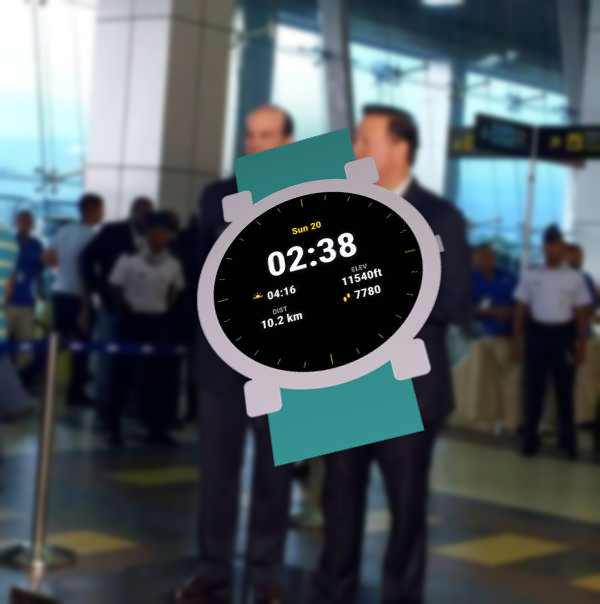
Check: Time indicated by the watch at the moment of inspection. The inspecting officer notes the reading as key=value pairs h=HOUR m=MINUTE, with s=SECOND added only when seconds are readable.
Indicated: h=2 m=38
